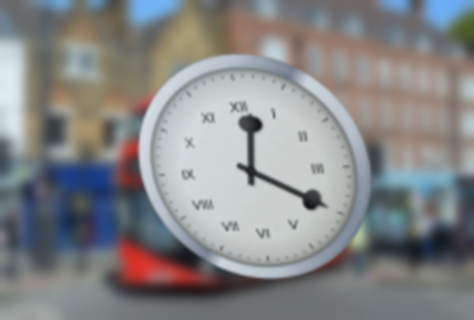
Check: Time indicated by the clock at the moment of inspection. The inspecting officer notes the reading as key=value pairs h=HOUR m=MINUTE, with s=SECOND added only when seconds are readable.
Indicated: h=12 m=20
